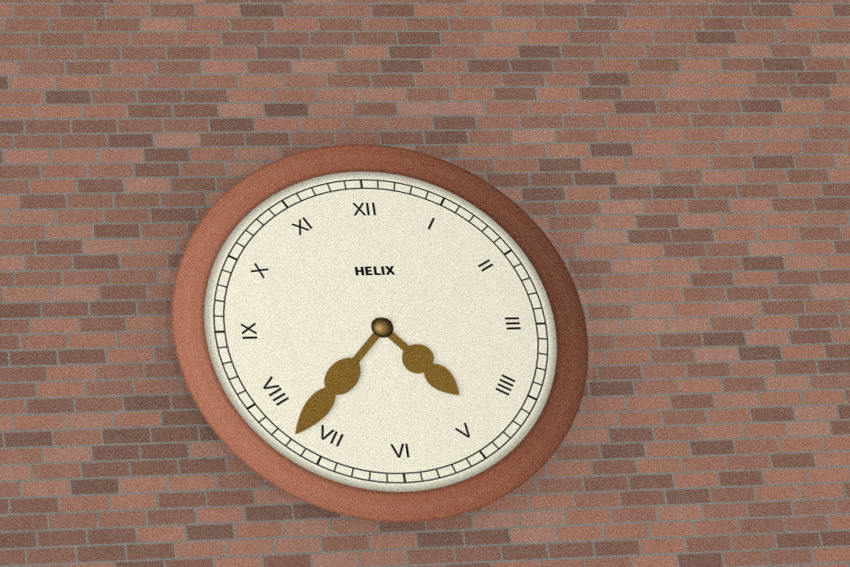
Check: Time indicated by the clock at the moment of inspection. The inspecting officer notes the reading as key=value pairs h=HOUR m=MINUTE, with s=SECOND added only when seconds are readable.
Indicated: h=4 m=37
